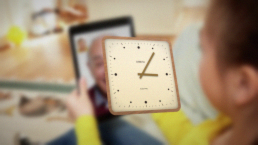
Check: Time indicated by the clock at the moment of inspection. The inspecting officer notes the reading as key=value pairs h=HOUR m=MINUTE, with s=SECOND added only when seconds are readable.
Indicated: h=3 m=6
